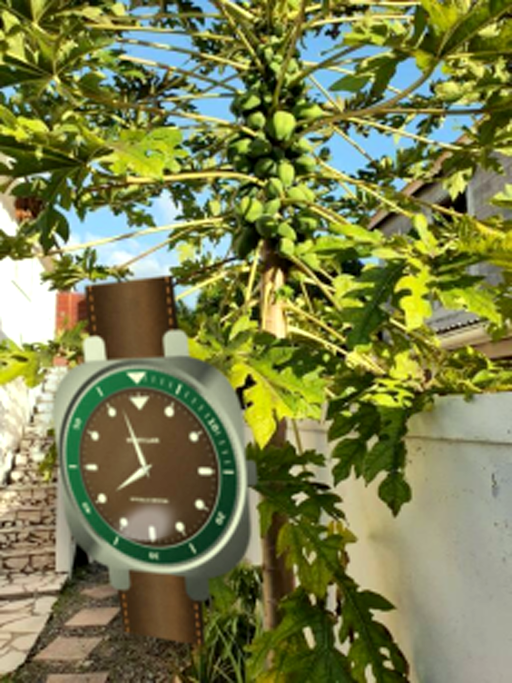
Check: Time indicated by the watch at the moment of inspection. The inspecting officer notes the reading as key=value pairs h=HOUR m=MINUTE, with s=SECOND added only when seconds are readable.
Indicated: h=7 m=57
